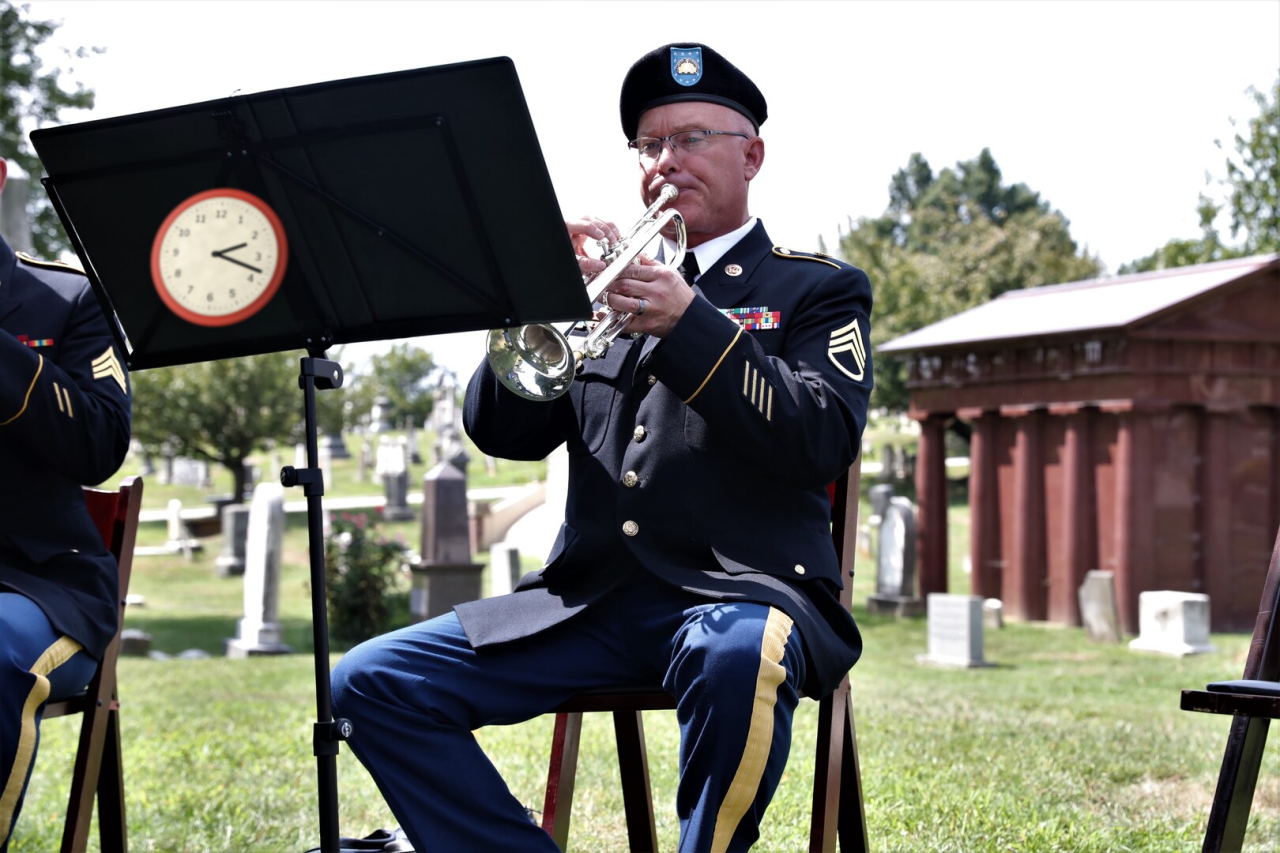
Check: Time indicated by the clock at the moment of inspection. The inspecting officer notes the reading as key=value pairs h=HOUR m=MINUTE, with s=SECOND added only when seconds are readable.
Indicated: h=2 m=18
